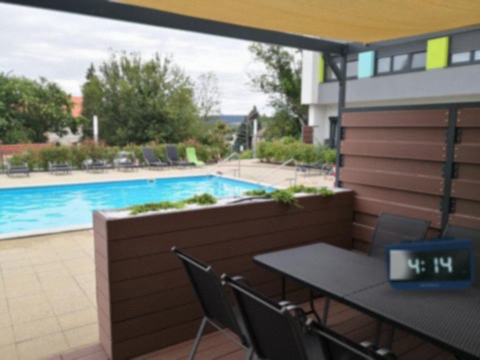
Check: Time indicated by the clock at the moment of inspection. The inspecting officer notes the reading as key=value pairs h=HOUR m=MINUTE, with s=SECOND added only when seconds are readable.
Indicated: h=4 m=14
